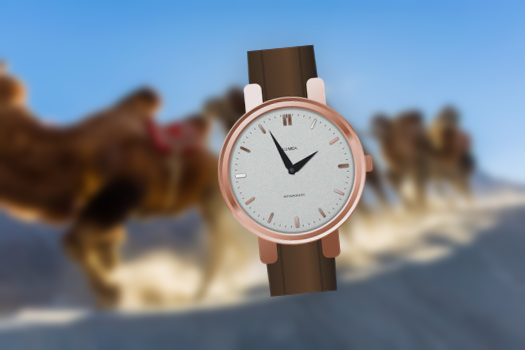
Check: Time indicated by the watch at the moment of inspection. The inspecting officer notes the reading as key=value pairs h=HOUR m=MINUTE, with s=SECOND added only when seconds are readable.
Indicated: h=1 m=56
